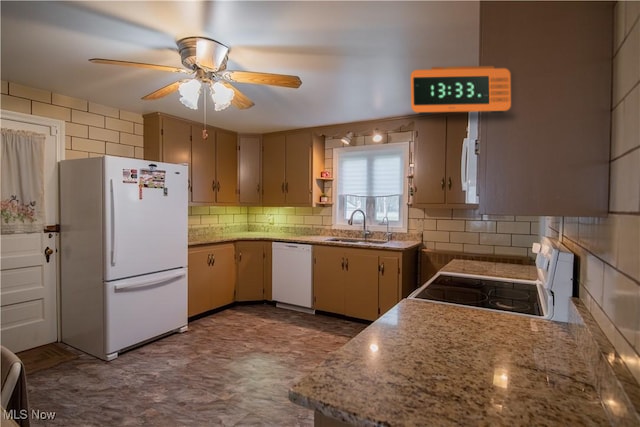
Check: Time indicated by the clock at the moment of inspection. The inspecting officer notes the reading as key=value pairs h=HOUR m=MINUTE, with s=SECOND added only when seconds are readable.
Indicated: h=13 m=33
